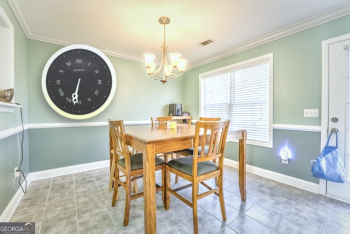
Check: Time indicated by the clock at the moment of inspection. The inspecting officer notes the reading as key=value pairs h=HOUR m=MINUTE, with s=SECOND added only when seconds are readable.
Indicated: h=6 m=32
